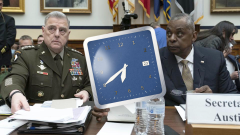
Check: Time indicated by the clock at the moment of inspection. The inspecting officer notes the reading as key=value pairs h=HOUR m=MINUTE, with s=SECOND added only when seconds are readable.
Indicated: h=6 m=40
